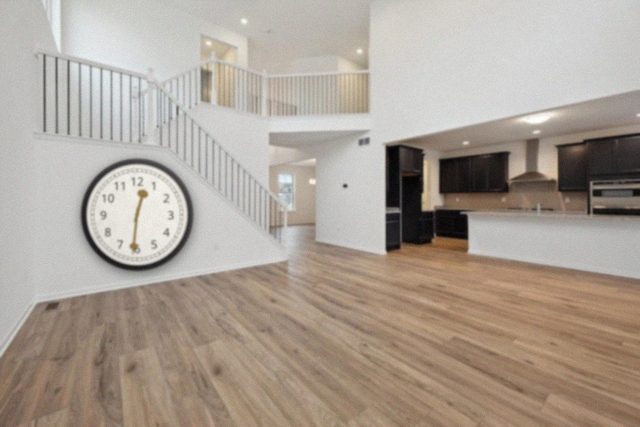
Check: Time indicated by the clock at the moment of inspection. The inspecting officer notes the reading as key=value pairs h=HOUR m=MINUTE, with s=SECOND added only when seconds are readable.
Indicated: h=12 m=31
